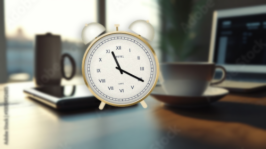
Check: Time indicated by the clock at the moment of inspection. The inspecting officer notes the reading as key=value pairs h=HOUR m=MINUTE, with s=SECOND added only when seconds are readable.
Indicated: h=11 m=20
